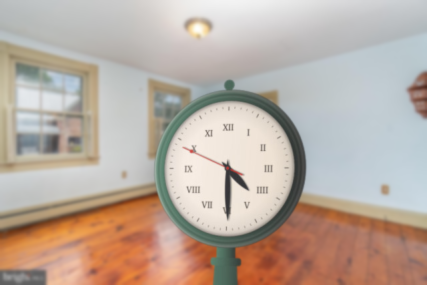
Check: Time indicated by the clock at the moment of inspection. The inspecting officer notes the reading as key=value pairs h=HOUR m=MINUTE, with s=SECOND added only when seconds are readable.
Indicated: h=4 m=29 s=49
